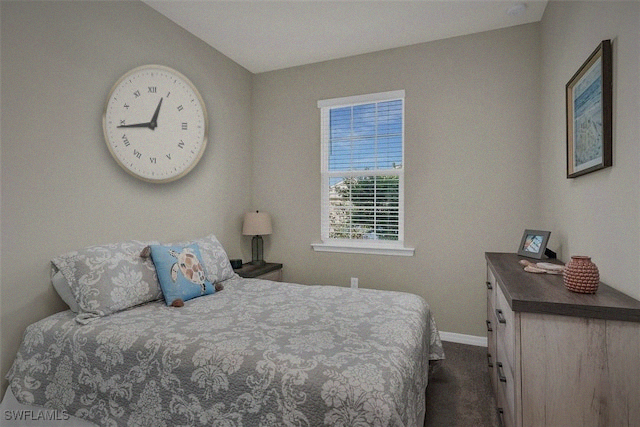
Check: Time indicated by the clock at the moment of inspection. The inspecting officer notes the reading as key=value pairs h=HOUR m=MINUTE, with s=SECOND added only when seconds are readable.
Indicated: h=12 m=44
